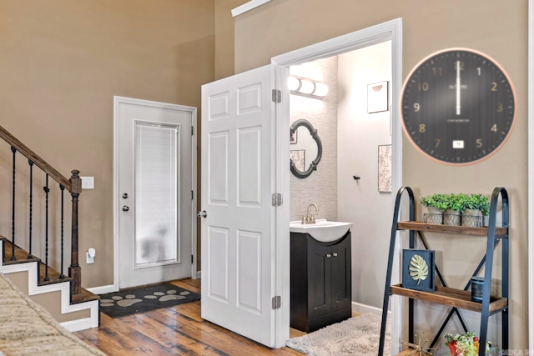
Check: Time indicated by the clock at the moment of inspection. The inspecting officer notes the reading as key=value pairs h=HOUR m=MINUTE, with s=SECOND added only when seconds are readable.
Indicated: h=12 m=0
